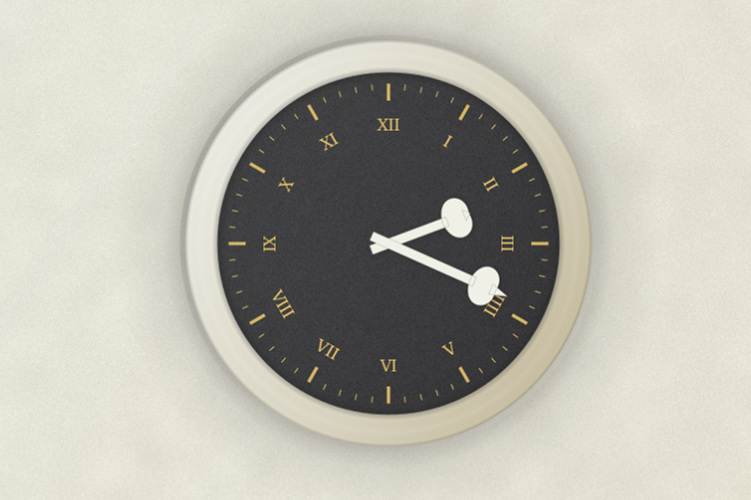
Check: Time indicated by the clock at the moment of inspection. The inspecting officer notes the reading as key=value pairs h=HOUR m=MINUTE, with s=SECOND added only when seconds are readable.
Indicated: h=2 m=19
